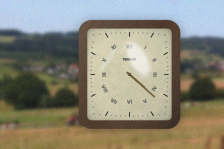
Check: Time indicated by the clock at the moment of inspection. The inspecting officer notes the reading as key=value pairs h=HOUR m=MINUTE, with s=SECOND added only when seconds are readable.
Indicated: h=4 m=22
